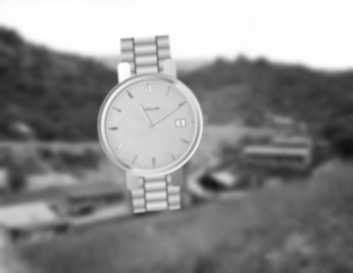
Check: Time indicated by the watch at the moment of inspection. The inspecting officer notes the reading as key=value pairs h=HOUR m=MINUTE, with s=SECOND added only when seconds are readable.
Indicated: h=11 m=10
